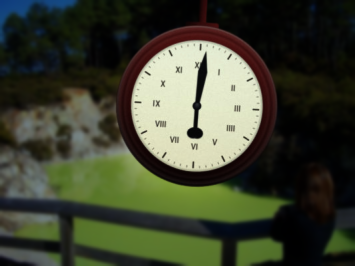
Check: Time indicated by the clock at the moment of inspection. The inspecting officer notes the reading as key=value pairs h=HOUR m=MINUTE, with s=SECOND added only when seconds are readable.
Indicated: h=6 m=1
